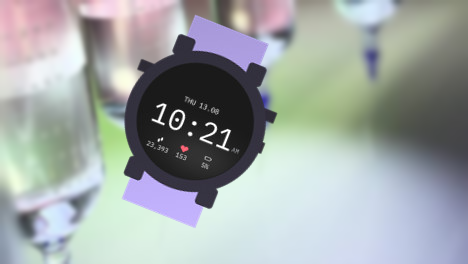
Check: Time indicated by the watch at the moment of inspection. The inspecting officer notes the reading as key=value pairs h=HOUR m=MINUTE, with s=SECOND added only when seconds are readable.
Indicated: h=10 m=21
